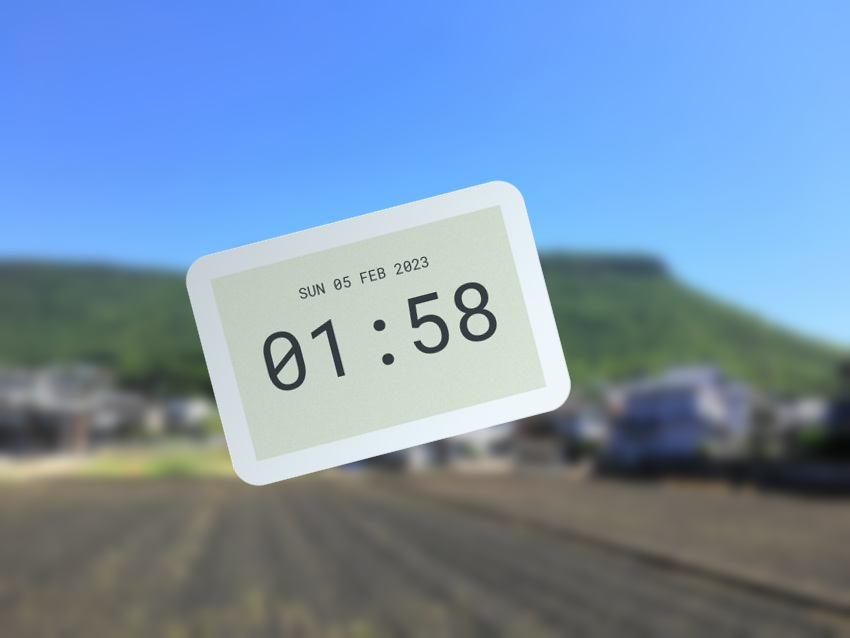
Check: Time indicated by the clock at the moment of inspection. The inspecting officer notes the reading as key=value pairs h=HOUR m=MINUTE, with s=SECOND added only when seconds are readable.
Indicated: h=1 m=58
